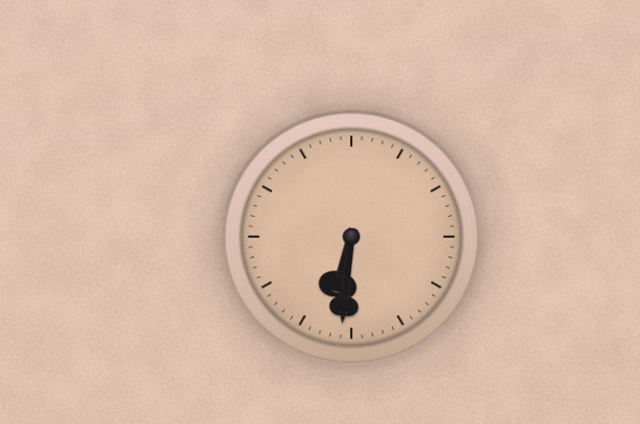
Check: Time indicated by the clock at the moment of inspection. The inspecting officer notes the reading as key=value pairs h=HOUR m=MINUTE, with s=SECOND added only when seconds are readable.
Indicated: h=6 m=31
